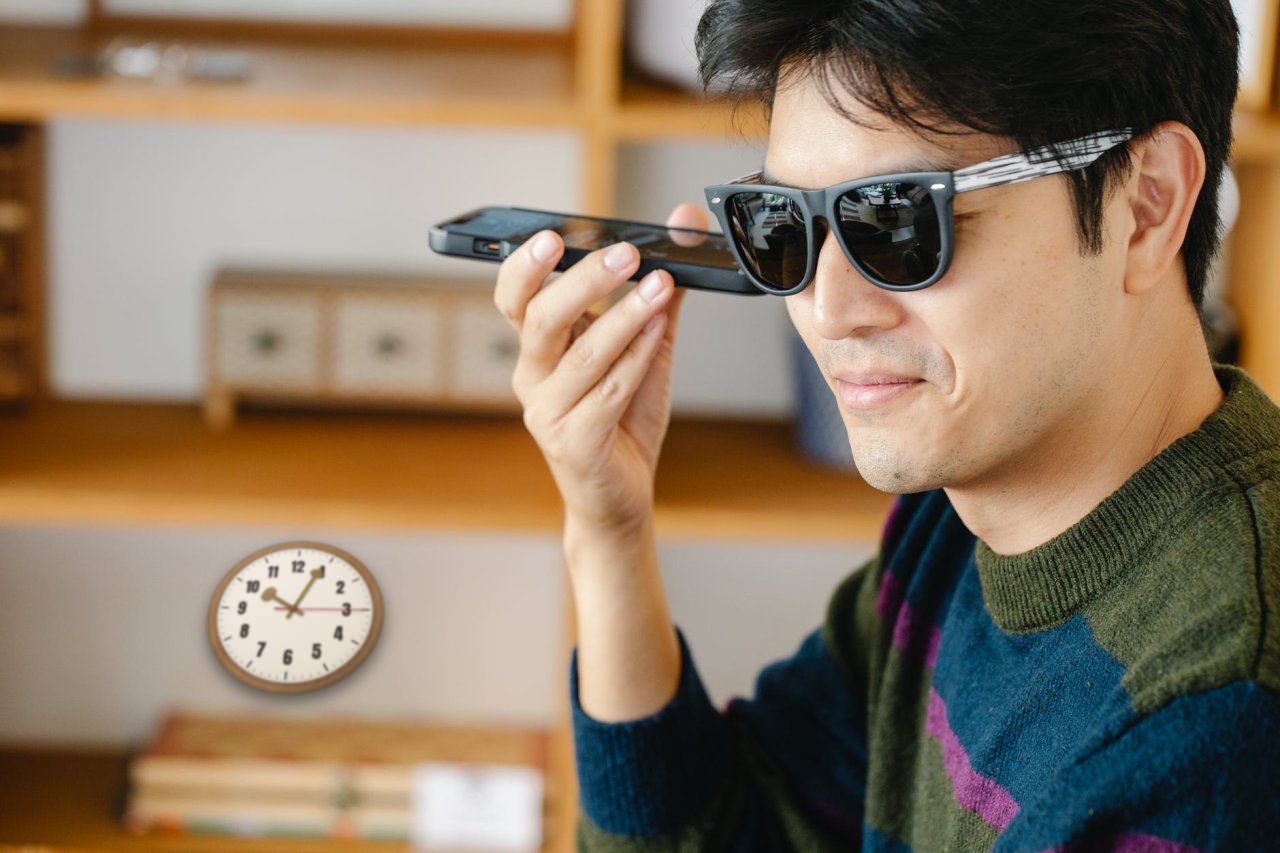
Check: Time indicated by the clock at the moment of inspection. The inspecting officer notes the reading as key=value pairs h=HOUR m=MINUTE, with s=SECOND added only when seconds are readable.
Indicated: h=10 m=4 s=15
